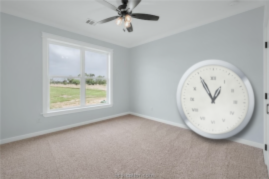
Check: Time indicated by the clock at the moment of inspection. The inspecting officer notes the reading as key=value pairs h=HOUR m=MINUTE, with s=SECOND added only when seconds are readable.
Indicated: h=12 m=55
